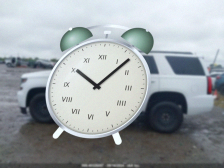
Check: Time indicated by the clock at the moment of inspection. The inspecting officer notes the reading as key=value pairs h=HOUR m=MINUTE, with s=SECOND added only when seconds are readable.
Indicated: h=10 m=7
